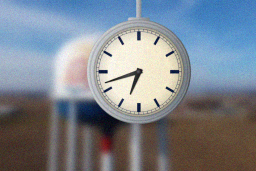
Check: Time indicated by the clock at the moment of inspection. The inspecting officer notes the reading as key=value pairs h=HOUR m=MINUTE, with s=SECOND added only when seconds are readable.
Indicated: h=6 m=42
